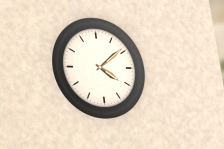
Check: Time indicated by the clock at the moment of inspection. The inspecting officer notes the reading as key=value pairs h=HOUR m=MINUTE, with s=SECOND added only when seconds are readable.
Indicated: h=4 m=9
